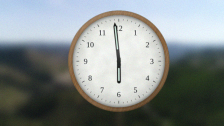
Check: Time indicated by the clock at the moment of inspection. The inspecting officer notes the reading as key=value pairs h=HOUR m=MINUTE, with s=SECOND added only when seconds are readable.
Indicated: h=5 m=59
